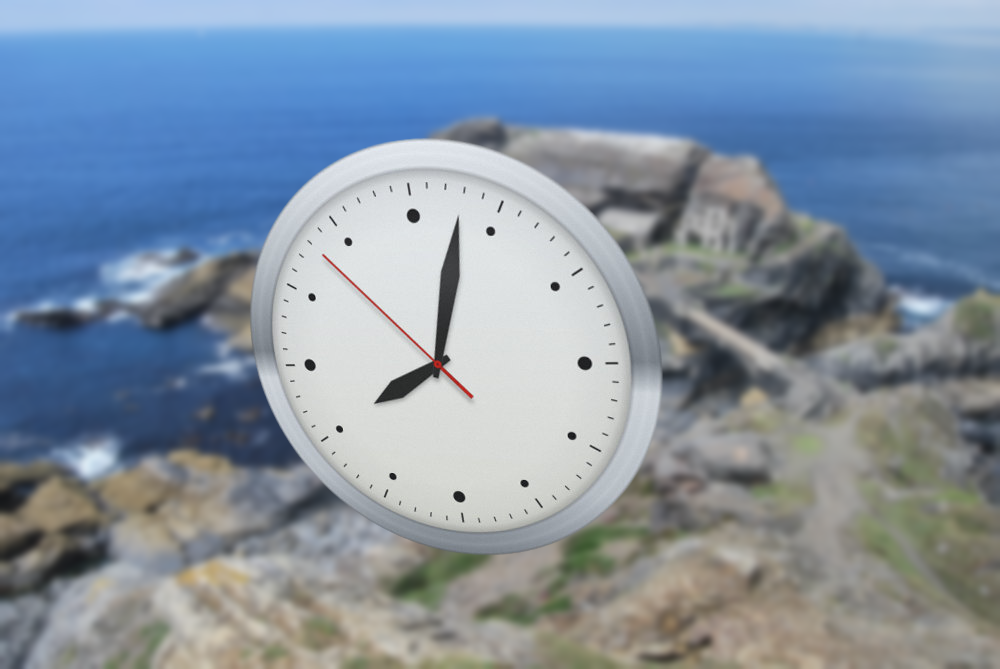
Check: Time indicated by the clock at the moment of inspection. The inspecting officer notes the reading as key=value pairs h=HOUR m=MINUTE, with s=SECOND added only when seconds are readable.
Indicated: h=8 m=2 s=53
